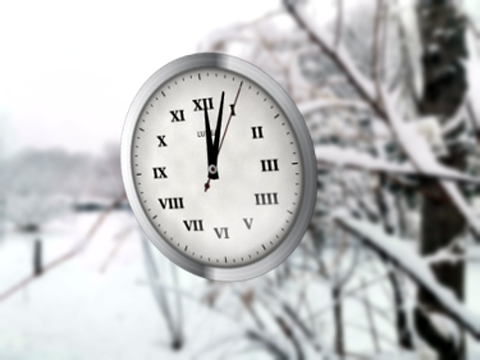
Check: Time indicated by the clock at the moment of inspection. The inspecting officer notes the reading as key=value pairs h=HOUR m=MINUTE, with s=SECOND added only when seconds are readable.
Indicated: h=12 m=3 s=5
